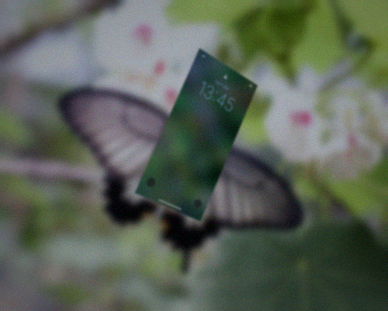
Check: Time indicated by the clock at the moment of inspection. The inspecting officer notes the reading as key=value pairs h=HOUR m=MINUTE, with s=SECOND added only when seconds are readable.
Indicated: h=13 m=45
